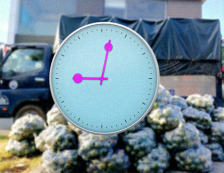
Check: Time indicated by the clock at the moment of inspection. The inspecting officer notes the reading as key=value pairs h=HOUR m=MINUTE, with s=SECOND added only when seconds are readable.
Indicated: h=9 m=2
